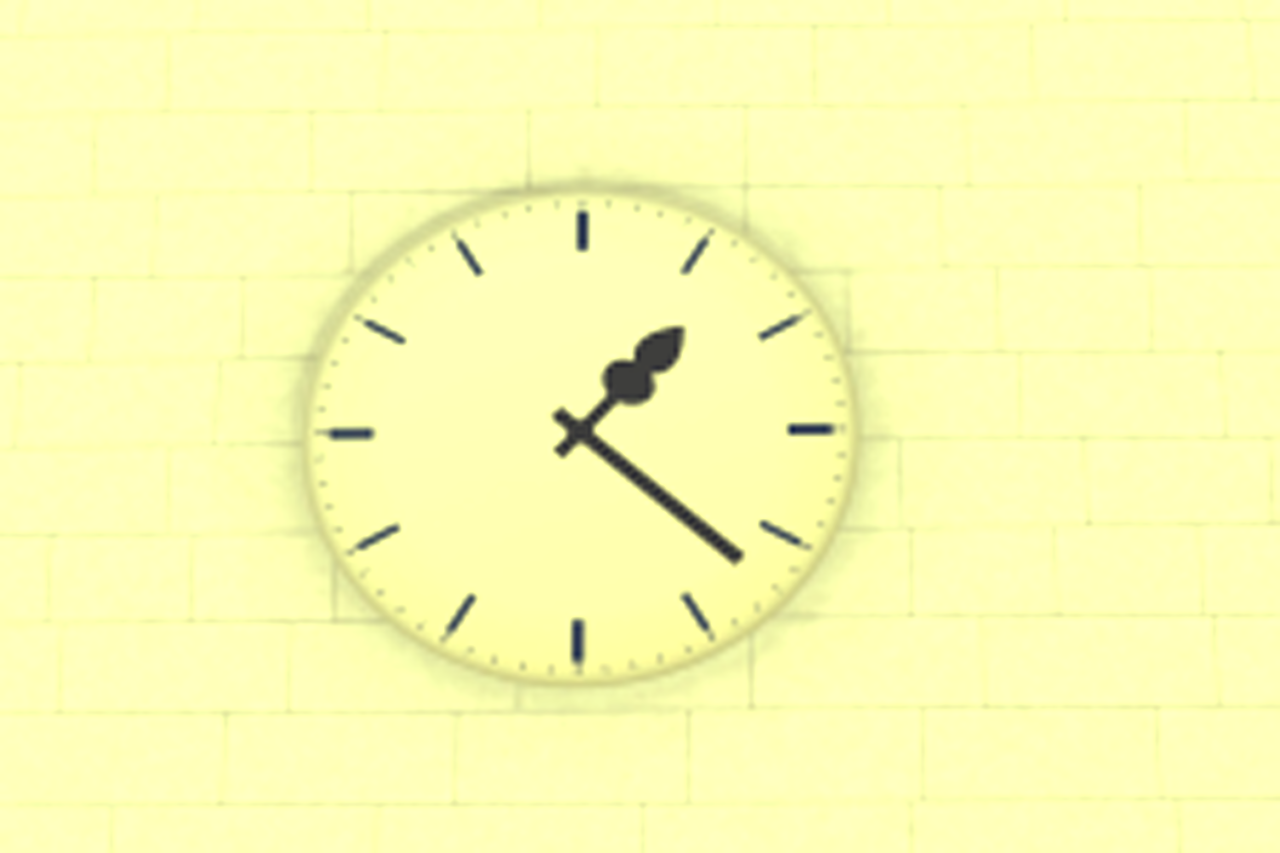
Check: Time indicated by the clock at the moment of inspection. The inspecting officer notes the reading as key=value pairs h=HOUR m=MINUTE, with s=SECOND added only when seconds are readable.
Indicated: h=1 m=22
